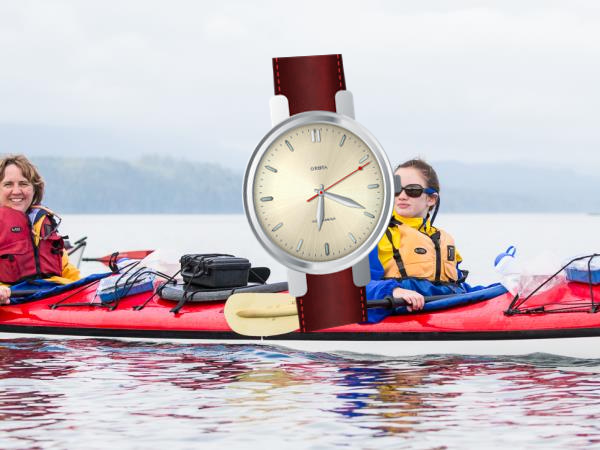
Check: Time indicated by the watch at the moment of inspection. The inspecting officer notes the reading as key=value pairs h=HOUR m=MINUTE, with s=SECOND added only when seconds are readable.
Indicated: h=6 m=19 s=11
